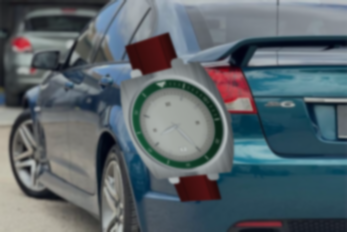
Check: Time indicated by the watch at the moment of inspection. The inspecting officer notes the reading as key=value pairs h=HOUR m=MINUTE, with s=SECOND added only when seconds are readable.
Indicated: h=8 m=25
